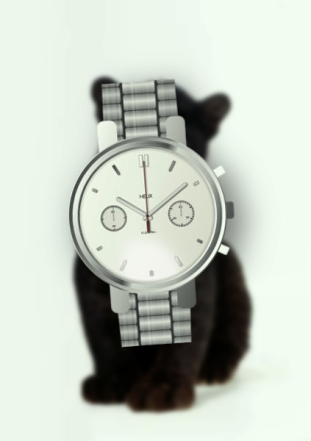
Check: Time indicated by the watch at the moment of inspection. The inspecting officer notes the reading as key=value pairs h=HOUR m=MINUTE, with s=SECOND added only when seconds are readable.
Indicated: h=10 m=9
